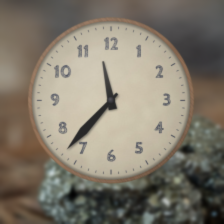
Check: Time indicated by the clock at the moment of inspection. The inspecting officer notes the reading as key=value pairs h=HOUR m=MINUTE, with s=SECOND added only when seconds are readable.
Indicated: h=11 m=37
